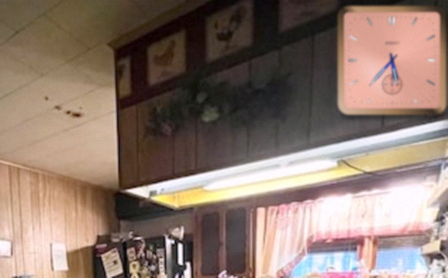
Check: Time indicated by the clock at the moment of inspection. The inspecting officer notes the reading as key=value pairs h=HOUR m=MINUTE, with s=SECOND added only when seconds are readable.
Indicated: h=5 m=37
